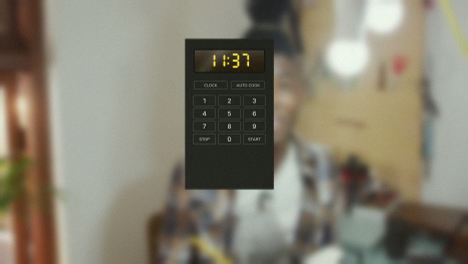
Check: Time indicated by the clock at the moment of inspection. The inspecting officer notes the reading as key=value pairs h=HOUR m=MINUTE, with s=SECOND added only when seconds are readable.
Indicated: h=11 m=37
